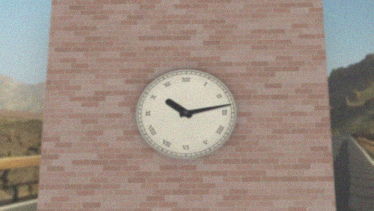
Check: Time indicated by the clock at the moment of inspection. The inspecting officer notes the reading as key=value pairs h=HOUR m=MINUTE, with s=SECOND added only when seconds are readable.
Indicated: h=10 m=13
